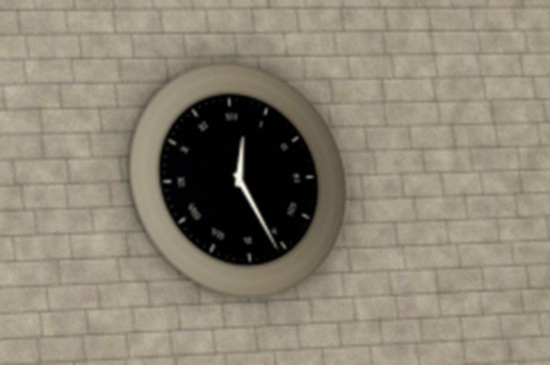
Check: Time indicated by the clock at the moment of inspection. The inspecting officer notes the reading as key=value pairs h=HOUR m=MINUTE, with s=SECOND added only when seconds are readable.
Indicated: h=12 m=26
